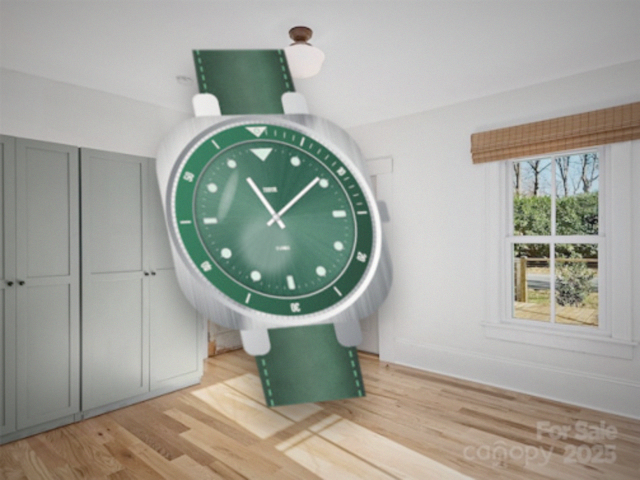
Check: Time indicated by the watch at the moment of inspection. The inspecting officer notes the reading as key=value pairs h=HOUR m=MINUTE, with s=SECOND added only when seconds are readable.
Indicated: h=11 m=9
